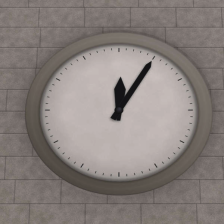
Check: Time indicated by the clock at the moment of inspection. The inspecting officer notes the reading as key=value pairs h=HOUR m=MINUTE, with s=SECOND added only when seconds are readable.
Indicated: h=12 m=5
